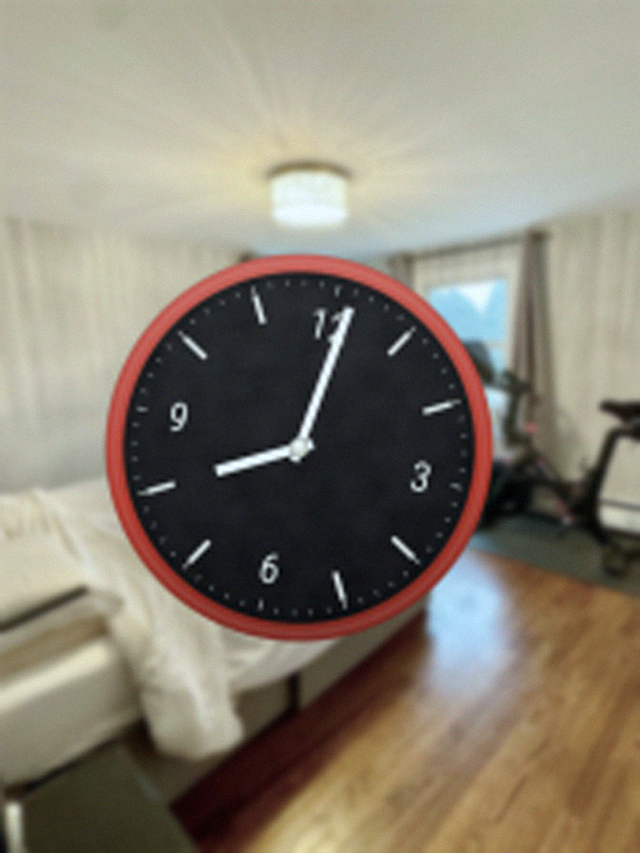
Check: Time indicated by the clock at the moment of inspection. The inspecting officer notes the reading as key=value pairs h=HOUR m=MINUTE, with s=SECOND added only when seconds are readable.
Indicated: h=8 m=1
